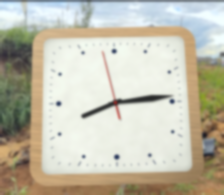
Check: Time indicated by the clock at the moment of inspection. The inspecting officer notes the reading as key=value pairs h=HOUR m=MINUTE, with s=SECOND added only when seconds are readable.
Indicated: h=8 m=13 s=58
